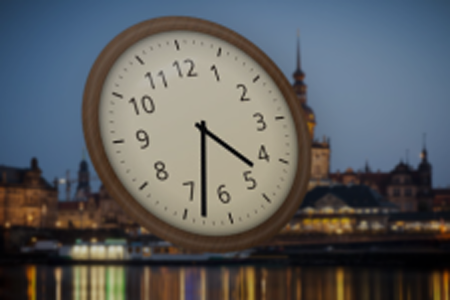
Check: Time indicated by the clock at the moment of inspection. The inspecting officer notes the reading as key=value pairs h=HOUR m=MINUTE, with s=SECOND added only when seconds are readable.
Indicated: h=4 m=33
